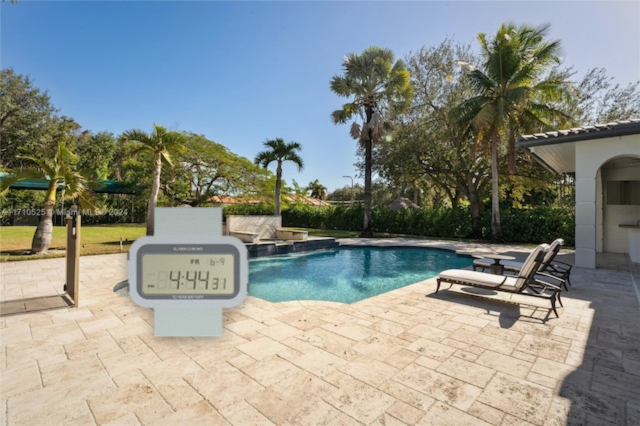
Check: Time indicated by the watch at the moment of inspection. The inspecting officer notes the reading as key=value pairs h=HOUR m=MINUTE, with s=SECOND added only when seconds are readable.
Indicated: h=4 m=44 s=31
